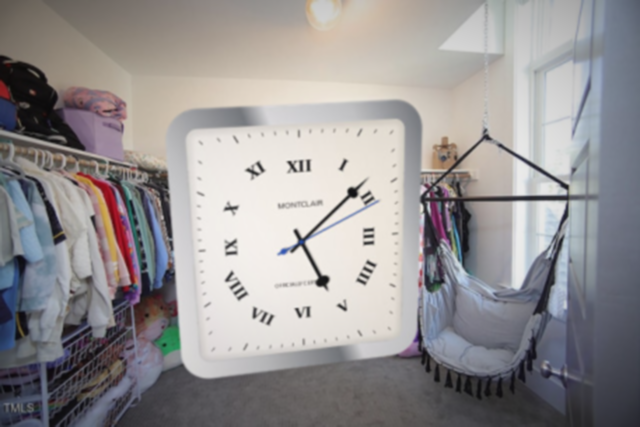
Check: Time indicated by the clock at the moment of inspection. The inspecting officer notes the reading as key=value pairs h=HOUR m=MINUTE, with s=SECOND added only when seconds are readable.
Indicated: h=5 m=8 s=11
